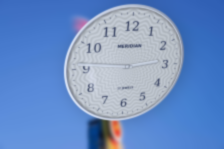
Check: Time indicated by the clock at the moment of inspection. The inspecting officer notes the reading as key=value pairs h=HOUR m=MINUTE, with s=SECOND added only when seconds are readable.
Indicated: h=2 m=46
